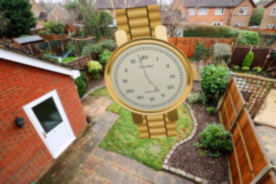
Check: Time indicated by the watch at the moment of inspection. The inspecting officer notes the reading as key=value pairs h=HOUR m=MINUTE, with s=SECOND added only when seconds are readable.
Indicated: h=4 m=58
